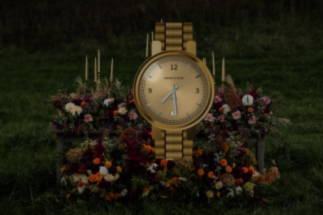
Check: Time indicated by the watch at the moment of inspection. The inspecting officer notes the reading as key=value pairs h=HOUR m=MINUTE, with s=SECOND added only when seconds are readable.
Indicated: h=7 m=29
